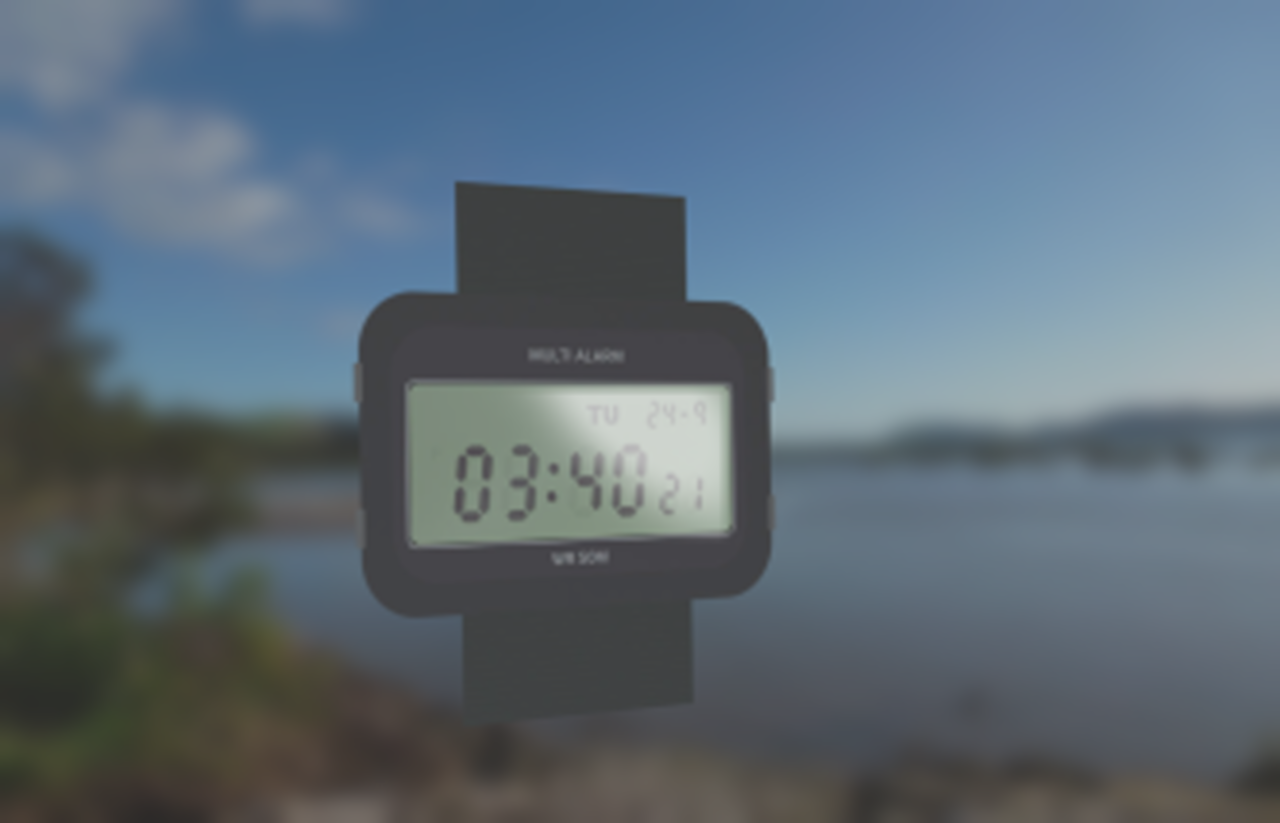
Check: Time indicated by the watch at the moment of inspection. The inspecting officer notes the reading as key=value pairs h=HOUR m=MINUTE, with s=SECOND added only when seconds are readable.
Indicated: h=3 m=40 s=21
